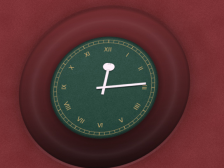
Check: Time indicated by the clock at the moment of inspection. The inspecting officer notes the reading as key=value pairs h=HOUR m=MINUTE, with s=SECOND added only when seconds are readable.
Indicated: h=12 m=14
